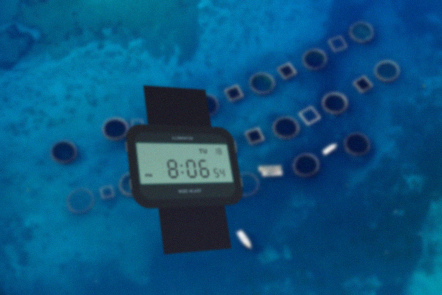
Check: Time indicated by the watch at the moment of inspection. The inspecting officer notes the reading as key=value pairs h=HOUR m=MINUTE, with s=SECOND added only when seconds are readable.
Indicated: h=8 m=6
